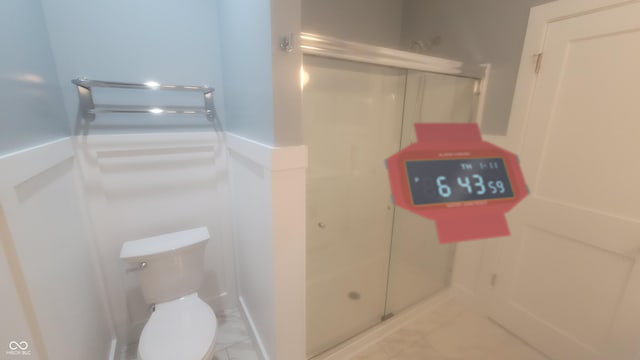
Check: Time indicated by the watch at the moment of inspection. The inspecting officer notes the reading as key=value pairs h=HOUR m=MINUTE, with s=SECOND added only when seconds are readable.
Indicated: h=6 m=43 s=59
